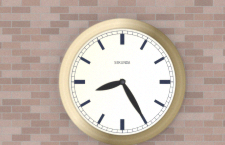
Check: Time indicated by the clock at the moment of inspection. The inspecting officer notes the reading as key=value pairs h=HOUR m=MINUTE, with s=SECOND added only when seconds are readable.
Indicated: h=8 m=25
